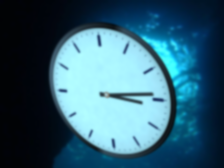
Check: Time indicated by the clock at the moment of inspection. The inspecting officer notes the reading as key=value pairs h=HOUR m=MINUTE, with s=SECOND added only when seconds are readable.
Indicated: h=3 m=14
